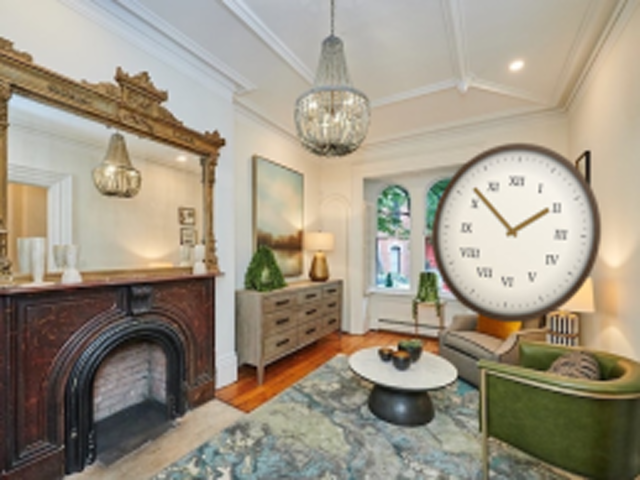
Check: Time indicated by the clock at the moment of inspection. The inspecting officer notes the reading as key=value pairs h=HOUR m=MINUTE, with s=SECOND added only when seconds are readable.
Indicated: h=1 m=52
